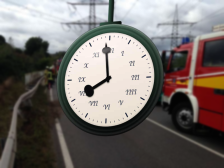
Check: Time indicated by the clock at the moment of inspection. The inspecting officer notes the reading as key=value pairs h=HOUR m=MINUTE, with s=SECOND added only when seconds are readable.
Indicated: h=7 m=59
